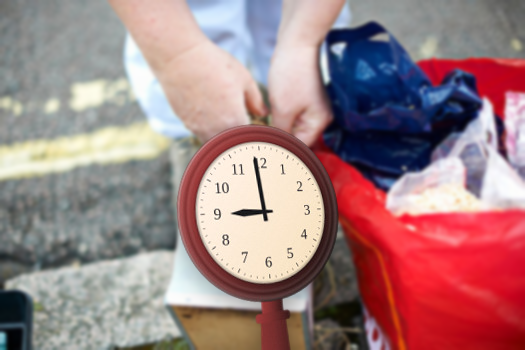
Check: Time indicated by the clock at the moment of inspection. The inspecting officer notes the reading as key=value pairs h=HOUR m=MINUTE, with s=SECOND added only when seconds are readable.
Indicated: h=8 m=59
